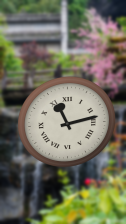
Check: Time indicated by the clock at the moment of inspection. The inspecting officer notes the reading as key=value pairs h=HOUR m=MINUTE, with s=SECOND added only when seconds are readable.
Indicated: h=11 m=13
